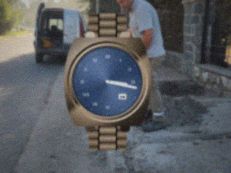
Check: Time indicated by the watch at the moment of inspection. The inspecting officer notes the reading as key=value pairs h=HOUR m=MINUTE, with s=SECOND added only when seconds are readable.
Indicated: h=3 m=17
